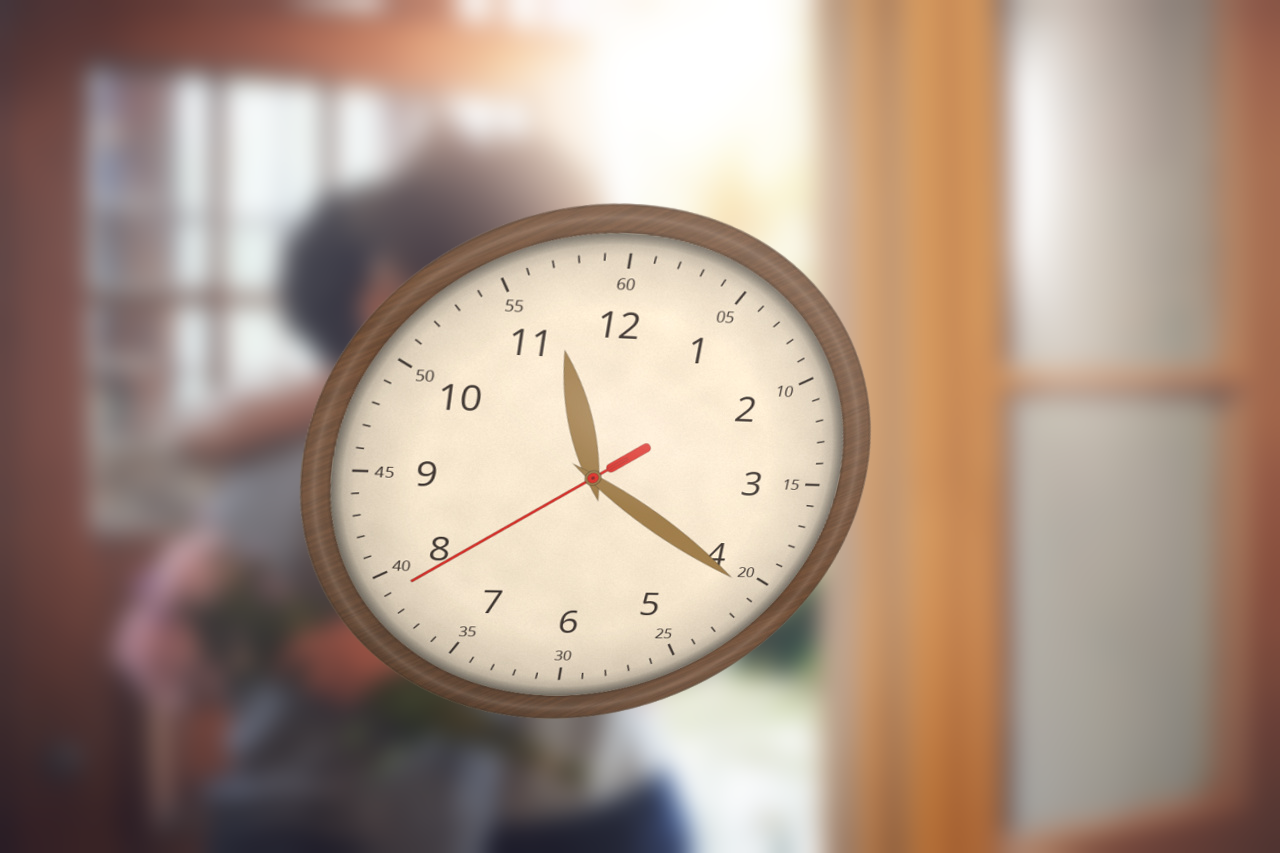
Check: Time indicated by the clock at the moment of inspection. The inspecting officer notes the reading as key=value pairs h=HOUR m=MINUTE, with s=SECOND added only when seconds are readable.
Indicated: h=11 m=20 s=39
